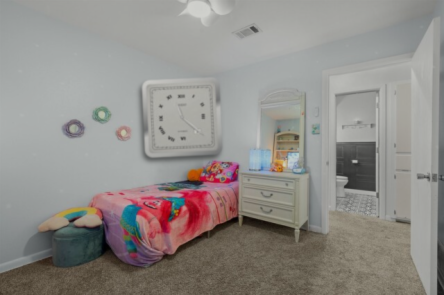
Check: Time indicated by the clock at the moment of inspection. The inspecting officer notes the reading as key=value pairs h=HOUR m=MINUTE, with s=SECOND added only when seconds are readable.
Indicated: h=11 m=22
